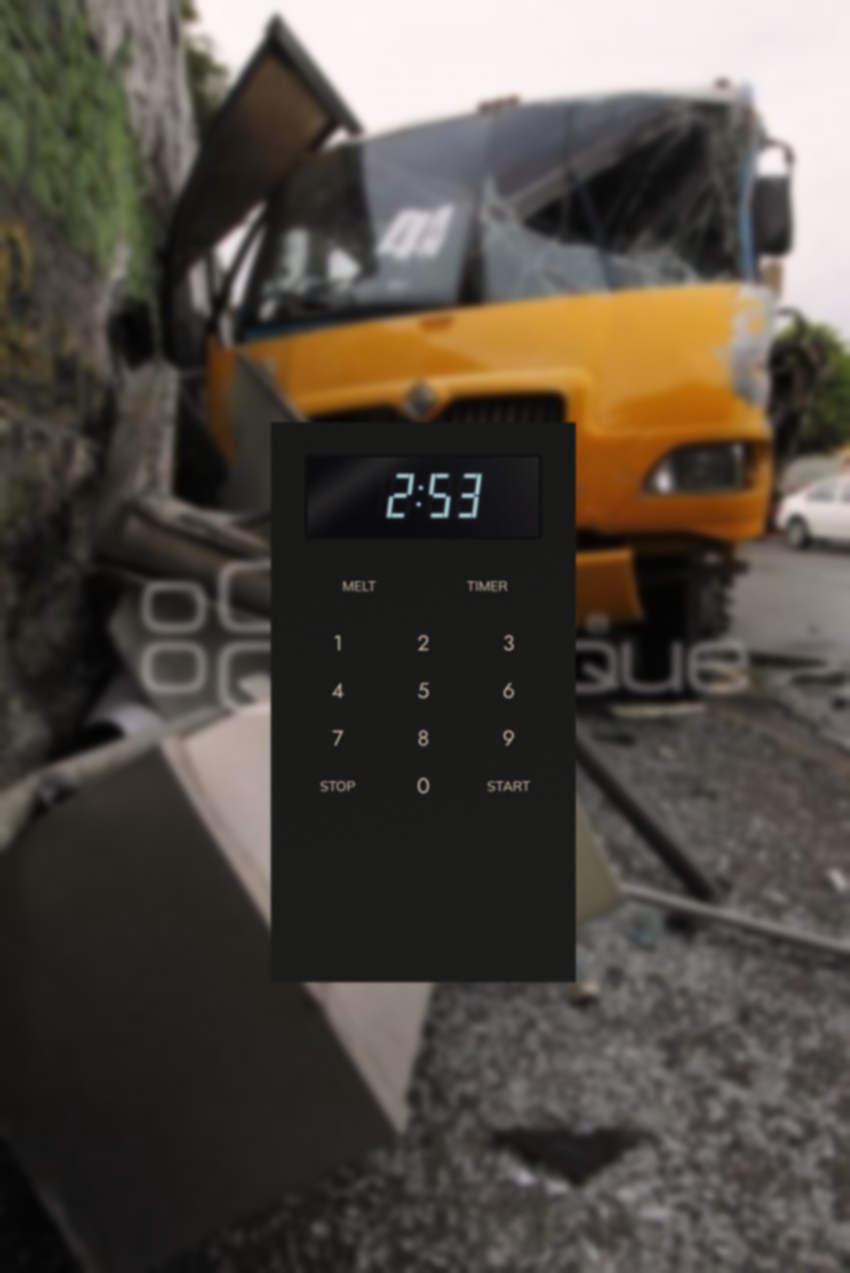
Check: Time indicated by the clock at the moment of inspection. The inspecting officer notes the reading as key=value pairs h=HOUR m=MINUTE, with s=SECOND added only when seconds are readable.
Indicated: h=2 m=53
